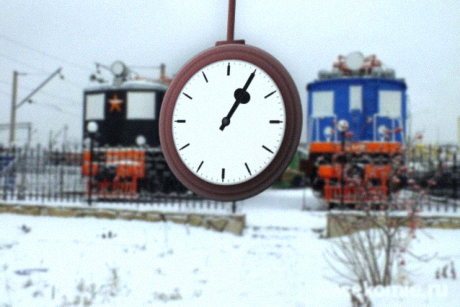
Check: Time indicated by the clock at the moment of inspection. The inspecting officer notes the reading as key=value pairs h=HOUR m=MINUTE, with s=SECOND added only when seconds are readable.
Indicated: h=1 m=5
